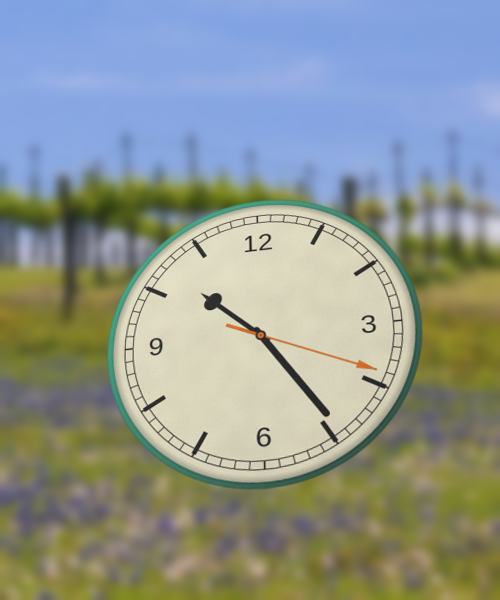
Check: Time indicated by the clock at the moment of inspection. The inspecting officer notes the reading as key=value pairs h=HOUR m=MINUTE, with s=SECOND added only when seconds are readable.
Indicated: h=10 m=24 s=19
